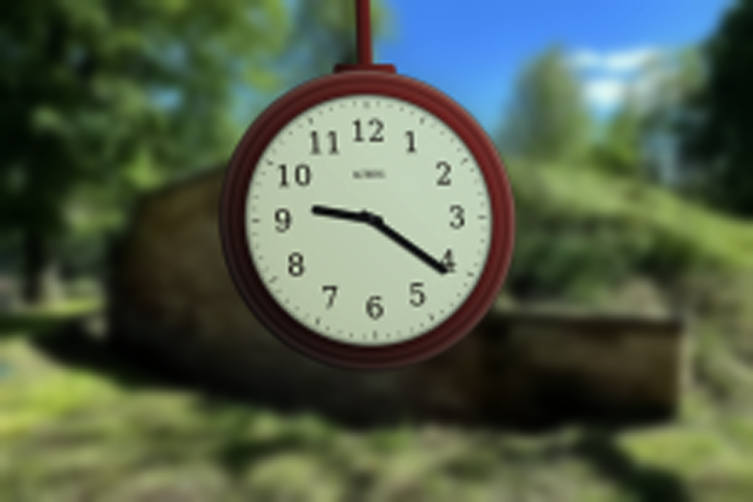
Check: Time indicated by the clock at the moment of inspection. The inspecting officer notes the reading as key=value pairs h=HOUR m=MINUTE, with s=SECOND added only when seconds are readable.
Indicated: h=9 m=21
